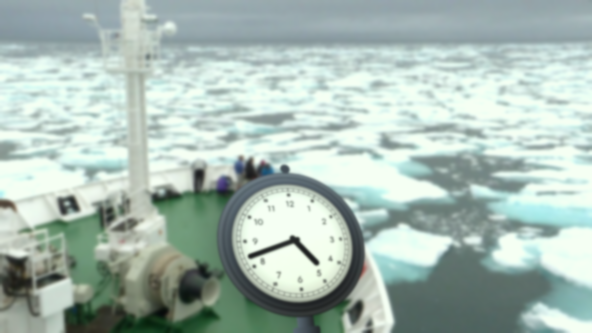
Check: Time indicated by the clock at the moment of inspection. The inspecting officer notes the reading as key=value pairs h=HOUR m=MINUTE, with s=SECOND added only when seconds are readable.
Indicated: h=4 m=42
